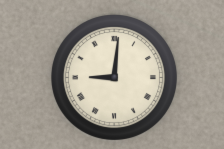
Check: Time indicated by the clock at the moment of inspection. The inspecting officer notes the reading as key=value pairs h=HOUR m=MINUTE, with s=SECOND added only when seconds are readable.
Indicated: h=9 m=1
